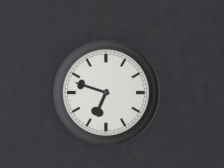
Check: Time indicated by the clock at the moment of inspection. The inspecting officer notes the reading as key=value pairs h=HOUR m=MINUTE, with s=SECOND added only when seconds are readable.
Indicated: h=6 m=48
